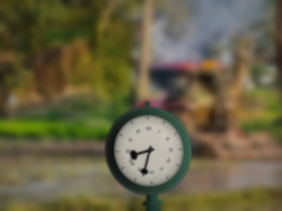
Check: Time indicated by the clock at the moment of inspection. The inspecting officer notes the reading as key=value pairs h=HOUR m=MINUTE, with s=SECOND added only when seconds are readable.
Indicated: h=8 m=33
